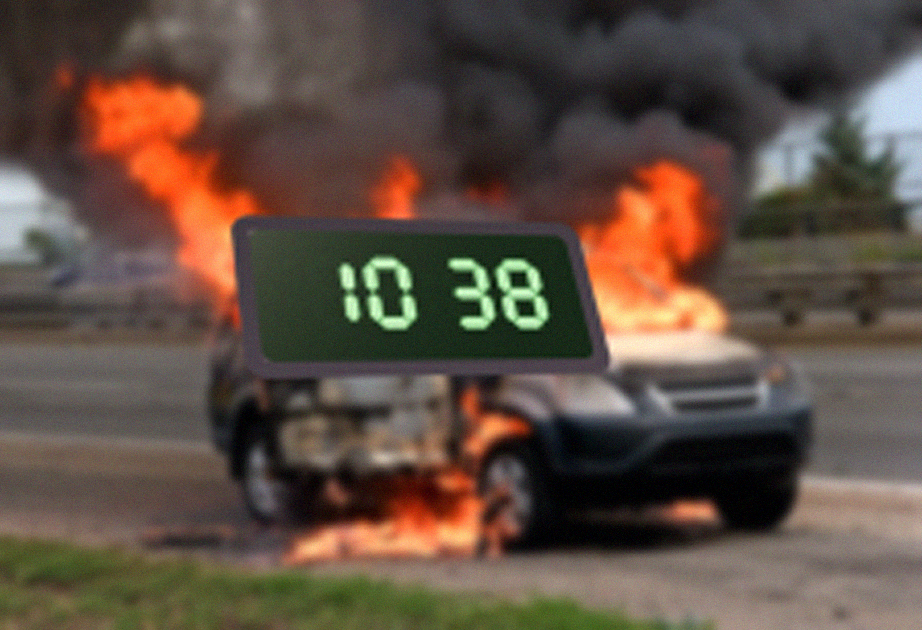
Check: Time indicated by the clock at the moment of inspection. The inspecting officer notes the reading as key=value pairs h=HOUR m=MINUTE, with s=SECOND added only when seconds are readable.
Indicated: h=10 m=38
